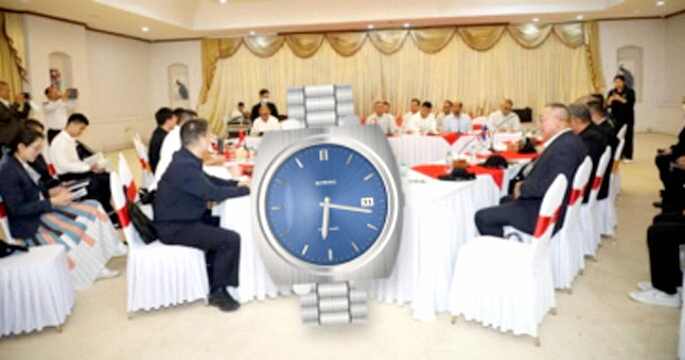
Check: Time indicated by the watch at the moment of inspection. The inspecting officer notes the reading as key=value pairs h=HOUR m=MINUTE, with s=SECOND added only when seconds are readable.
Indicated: h=6 m=17
